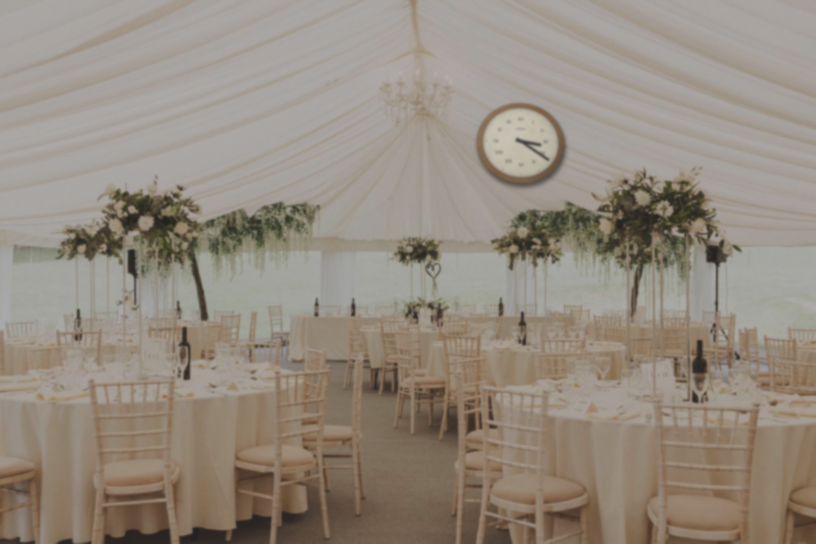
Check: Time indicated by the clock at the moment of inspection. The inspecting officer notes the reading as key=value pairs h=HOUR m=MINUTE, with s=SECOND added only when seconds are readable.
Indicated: h=3 m=21
